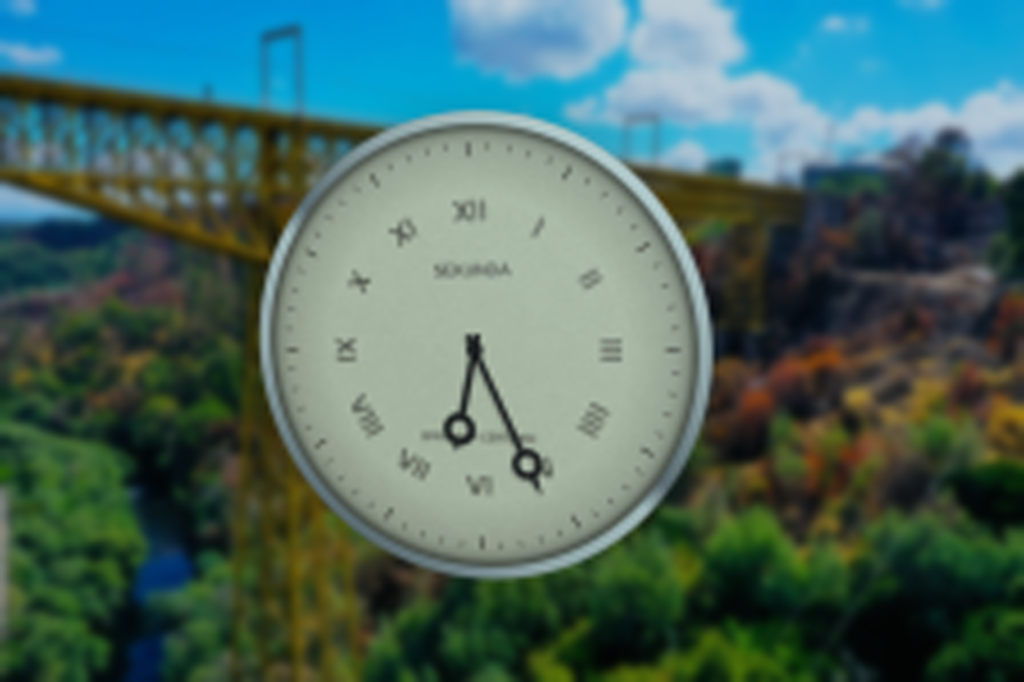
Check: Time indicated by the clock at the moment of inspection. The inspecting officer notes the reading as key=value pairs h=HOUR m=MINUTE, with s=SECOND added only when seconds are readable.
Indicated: h=6 m=26
